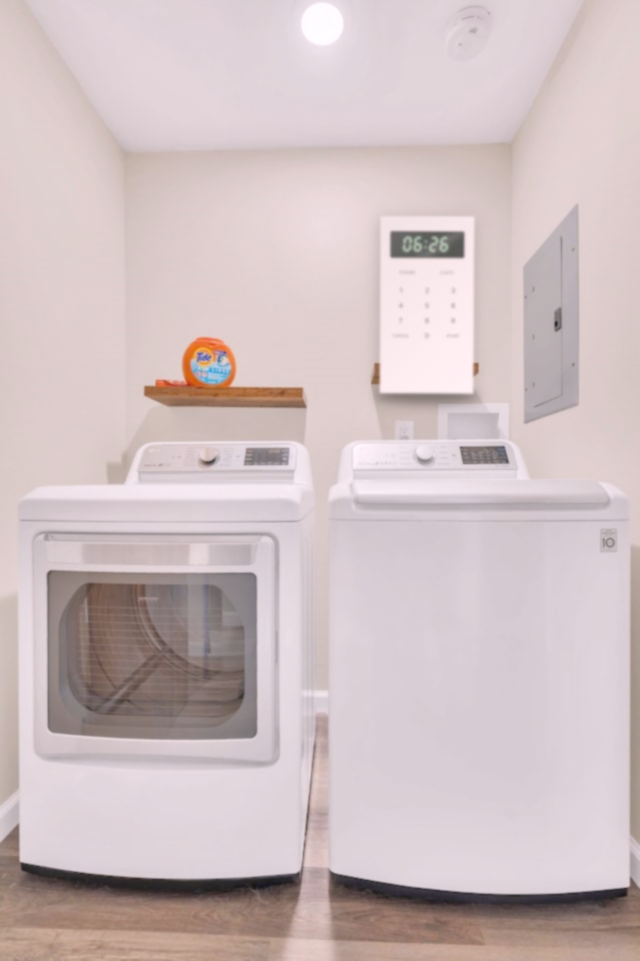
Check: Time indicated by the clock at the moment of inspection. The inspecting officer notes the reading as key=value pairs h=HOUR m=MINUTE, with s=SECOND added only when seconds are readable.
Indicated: h=6 m=26
